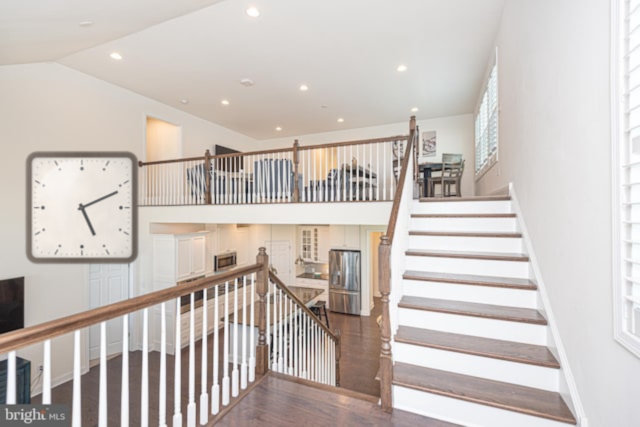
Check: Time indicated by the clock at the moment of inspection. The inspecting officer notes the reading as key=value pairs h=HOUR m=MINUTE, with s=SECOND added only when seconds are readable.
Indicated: h=5 m=11
